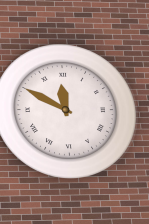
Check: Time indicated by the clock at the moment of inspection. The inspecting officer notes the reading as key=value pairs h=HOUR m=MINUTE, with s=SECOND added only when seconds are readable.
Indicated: h=11 m=50
